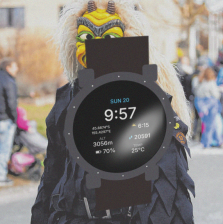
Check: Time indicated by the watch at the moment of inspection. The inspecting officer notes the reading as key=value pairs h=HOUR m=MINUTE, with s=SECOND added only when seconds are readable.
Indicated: h=9 m=57
